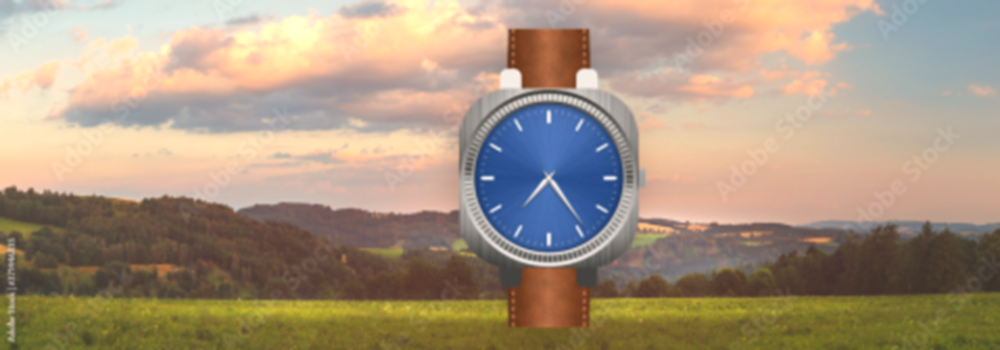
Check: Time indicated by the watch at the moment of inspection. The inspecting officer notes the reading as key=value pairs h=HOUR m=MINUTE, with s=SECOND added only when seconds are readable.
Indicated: h=7 m=24
